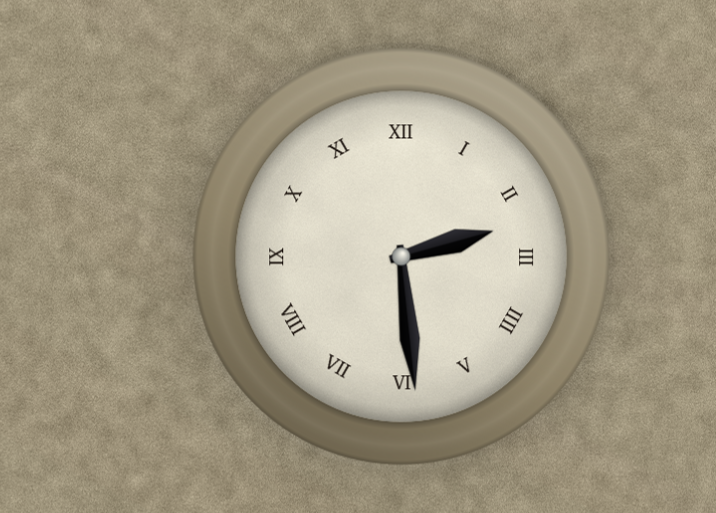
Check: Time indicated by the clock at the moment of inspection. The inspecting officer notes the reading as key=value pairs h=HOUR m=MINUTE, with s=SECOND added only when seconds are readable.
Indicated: h=2 m=29
